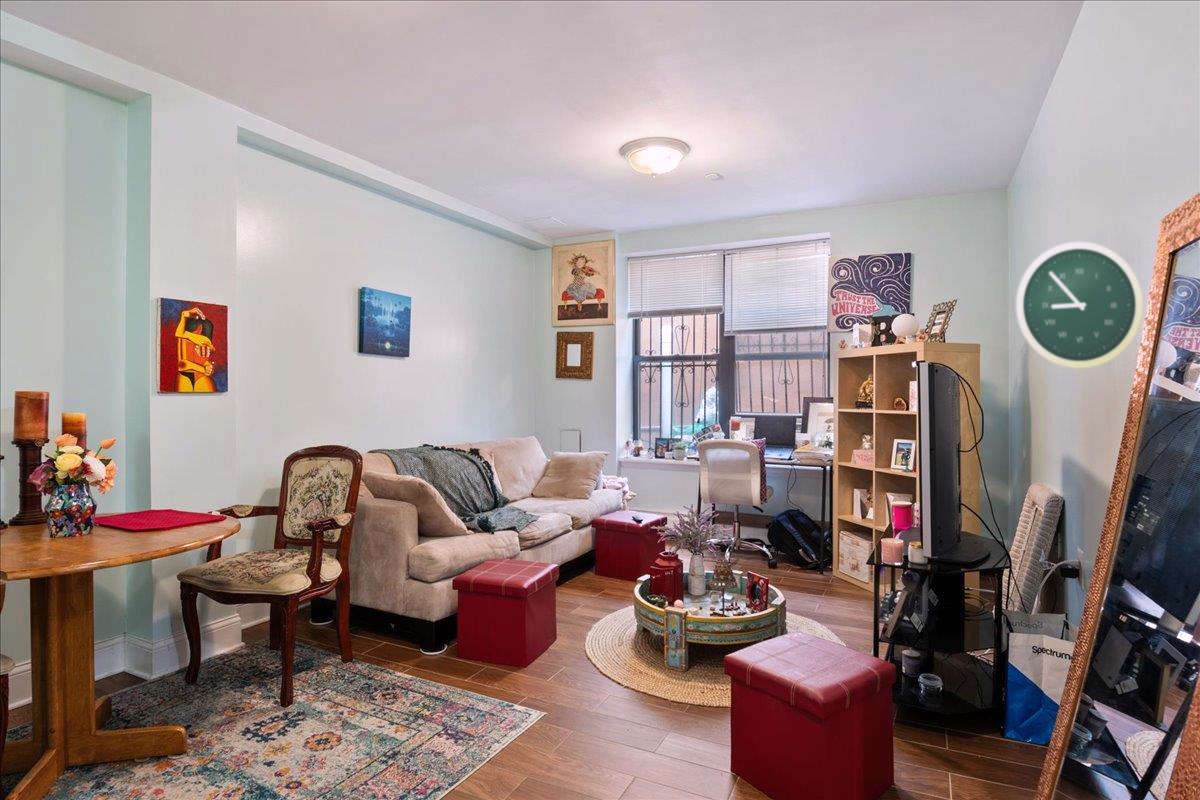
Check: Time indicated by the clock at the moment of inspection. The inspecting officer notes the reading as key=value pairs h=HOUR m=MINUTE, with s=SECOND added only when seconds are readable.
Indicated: h=8 m=53
